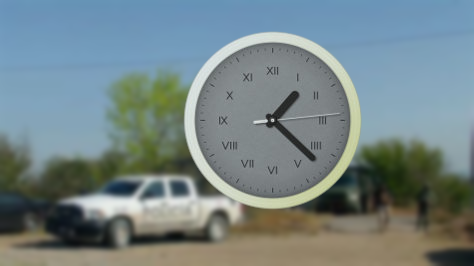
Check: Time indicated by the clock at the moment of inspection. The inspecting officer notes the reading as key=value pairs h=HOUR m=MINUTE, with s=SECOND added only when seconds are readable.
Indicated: h=1 m=22 s=14
